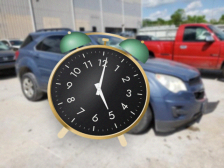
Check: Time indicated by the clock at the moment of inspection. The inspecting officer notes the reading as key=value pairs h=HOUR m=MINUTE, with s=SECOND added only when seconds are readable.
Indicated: h=5 m=1
